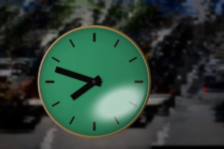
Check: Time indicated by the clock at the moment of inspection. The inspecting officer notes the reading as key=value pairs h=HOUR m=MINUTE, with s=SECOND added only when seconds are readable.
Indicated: h=7 m=48
